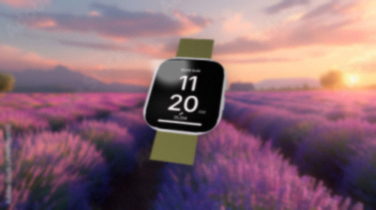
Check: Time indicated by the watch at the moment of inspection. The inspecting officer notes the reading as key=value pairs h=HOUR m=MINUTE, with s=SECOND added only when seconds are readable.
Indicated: h=11 m=20
